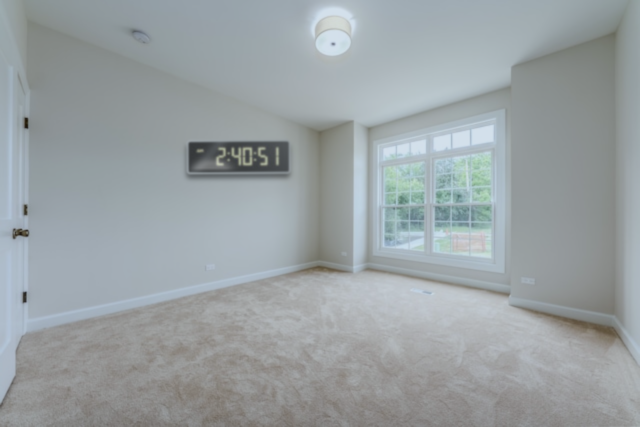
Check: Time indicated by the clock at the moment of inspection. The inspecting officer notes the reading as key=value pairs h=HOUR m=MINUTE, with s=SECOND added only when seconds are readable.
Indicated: h=2 m=40 s=51
